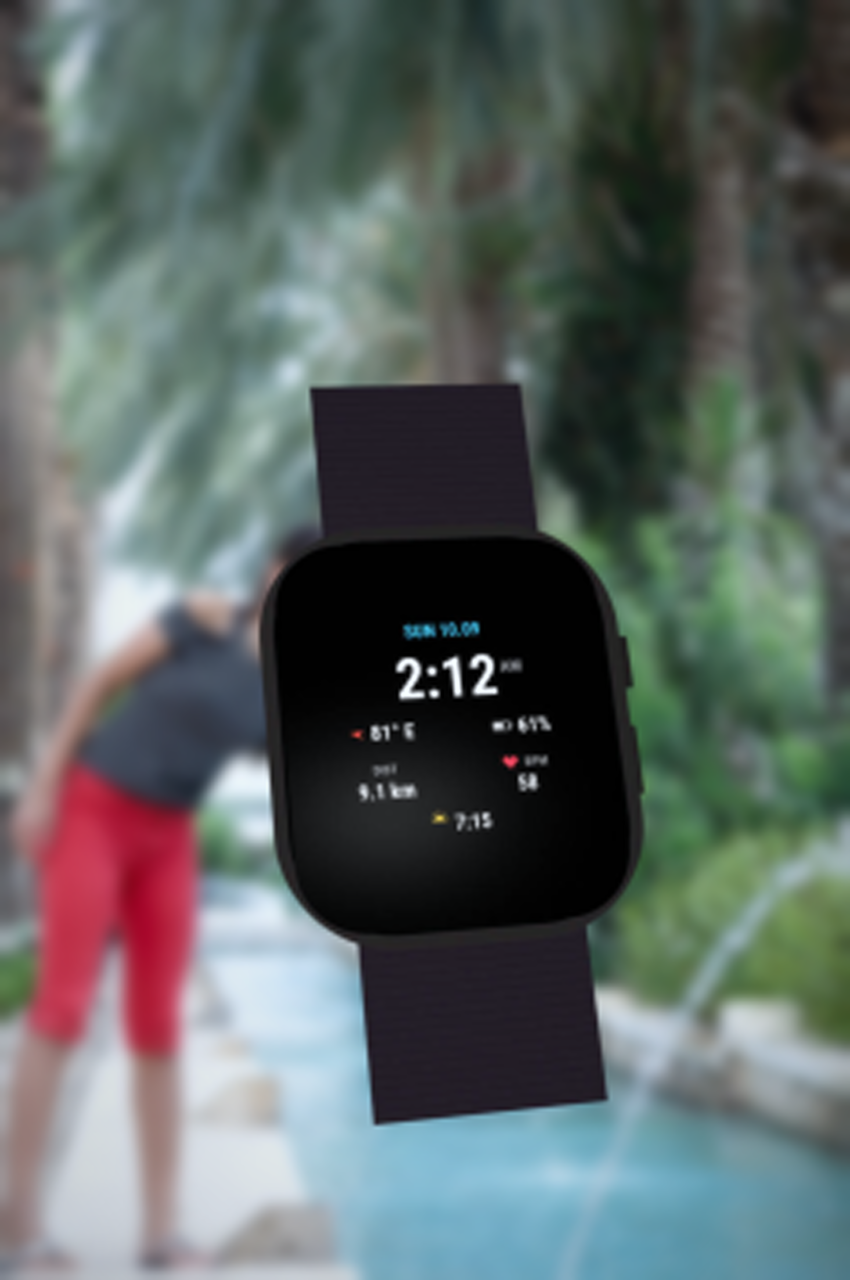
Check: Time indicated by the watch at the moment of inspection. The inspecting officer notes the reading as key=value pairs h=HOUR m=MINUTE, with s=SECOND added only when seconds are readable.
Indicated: h=2 m=12
